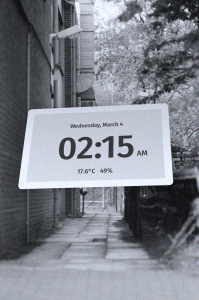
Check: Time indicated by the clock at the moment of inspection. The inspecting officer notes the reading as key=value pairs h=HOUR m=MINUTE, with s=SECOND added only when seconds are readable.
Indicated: h=2 m=15
